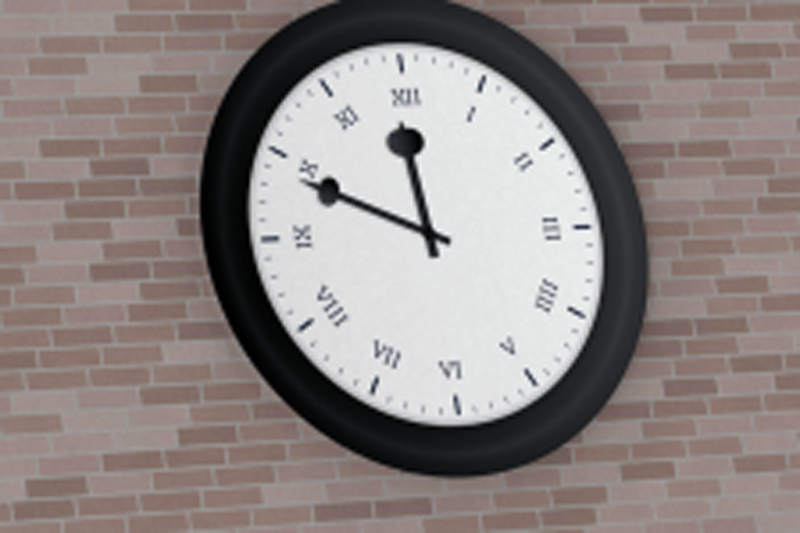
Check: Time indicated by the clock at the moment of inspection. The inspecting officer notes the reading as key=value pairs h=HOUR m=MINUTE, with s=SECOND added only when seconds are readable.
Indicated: h=11 m=49
